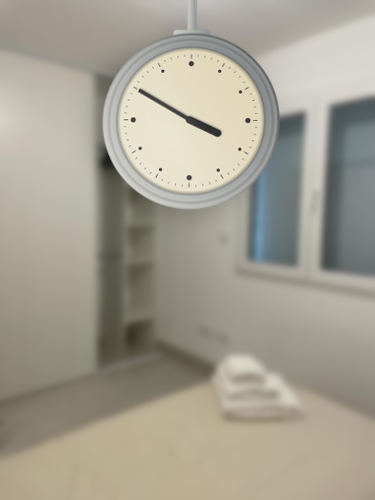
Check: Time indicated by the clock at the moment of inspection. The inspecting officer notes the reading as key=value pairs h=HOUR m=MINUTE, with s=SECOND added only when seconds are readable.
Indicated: h=3 m=50
